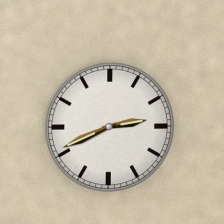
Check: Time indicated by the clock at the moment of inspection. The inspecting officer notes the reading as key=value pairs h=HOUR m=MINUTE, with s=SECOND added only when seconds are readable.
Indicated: h=2 m=41
